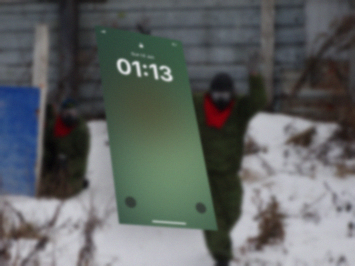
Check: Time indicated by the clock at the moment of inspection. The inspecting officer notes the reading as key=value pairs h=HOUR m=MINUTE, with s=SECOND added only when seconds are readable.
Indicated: h=1 m=13
